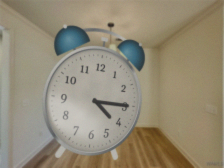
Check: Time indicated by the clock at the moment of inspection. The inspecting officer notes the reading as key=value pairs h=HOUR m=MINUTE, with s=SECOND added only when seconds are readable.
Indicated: h=4 m=15
